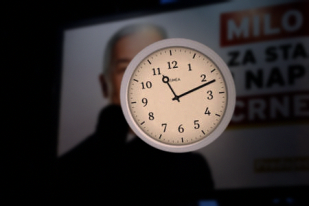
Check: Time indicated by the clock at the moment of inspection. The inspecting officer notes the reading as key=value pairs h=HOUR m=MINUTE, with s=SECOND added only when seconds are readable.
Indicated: h=11 m=12
